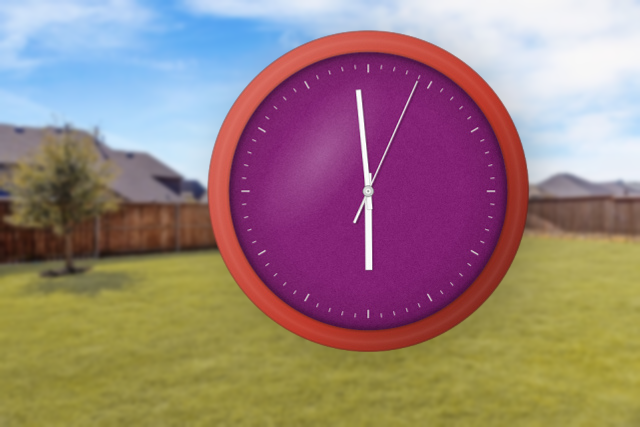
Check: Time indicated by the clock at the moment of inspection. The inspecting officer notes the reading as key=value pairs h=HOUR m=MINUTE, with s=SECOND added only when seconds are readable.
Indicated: h=5 m=59 s=4
